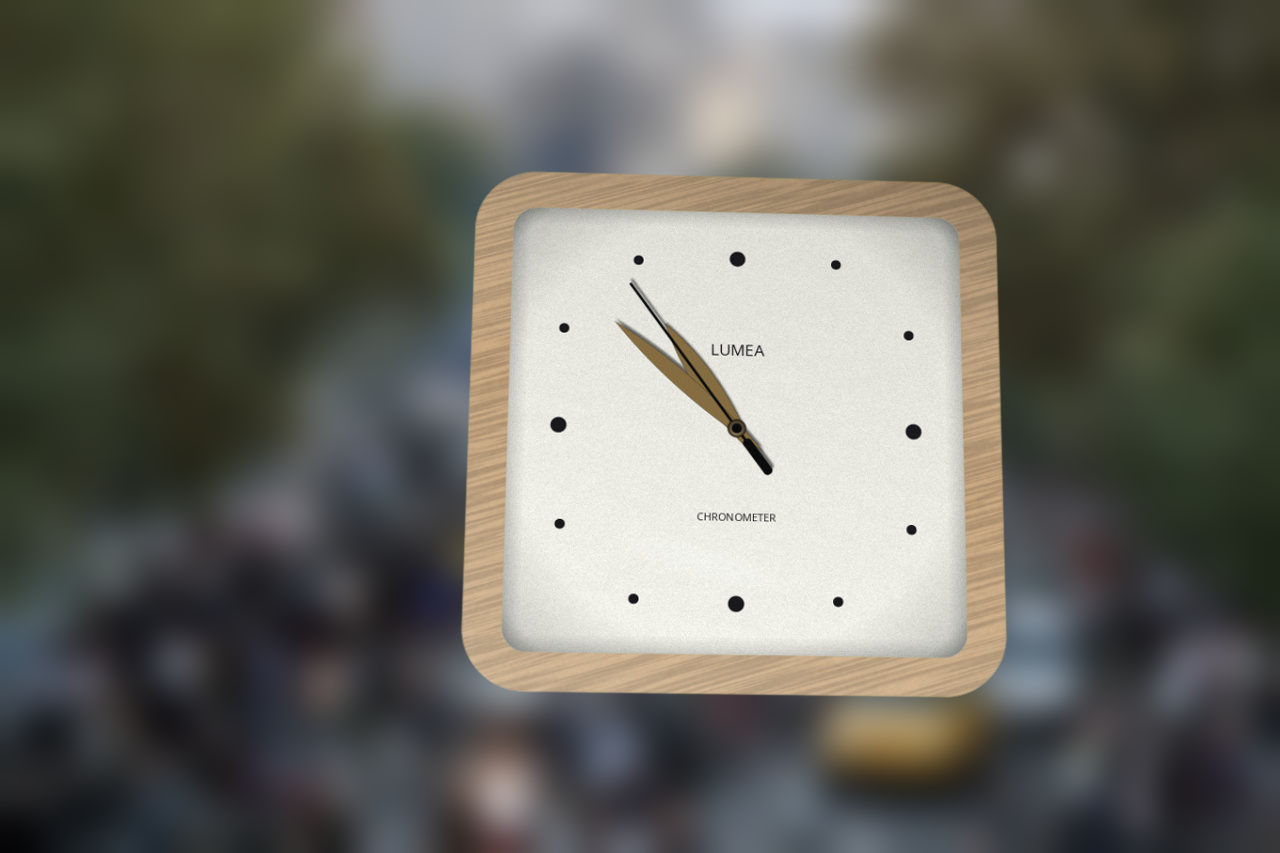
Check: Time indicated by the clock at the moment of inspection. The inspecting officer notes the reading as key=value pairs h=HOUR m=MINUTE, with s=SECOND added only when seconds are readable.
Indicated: h=10 m=51 s=54
